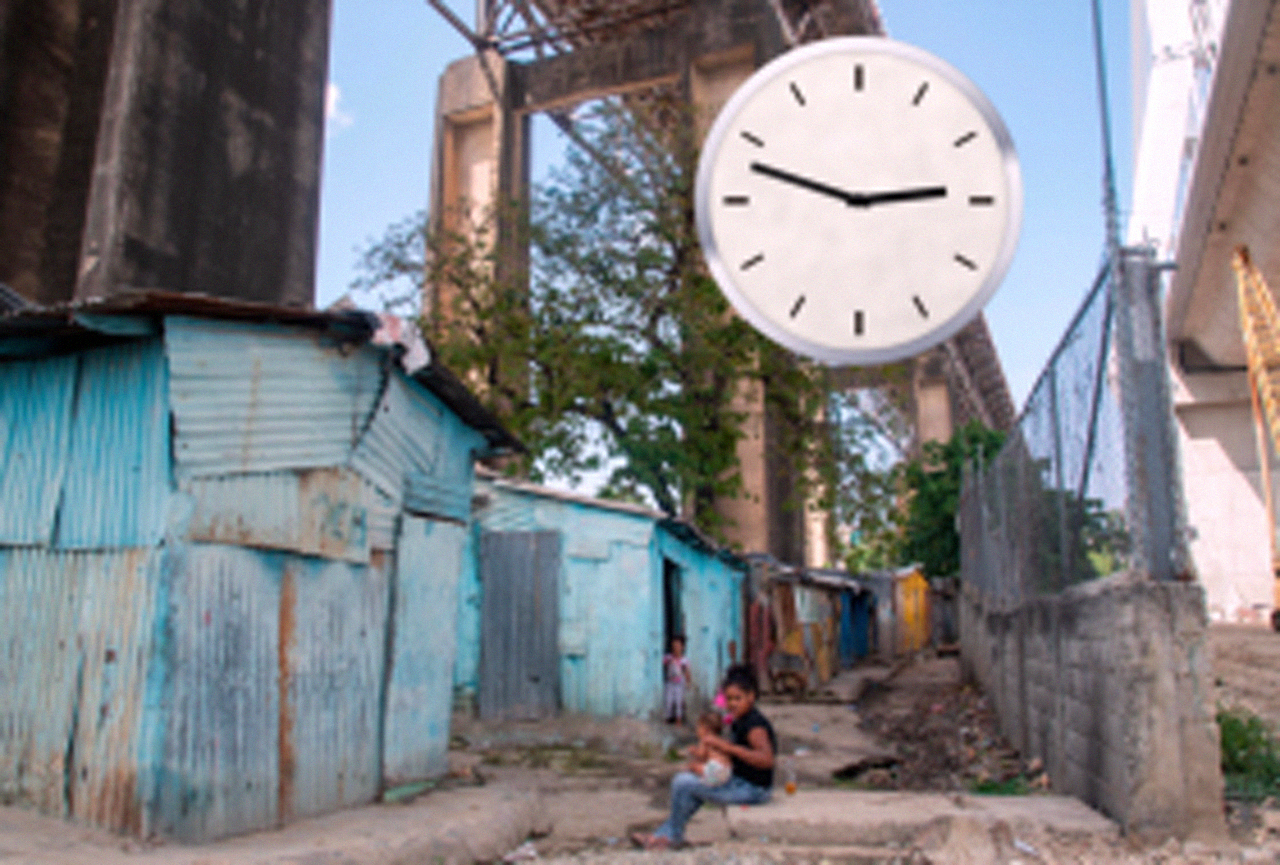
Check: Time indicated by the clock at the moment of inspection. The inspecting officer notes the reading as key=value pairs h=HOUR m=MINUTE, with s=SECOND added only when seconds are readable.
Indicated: h=2 m=48
